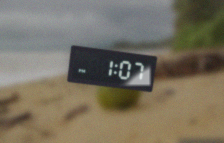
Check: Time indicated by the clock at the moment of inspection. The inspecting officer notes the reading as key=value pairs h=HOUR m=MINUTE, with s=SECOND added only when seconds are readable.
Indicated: h=1 m=7
